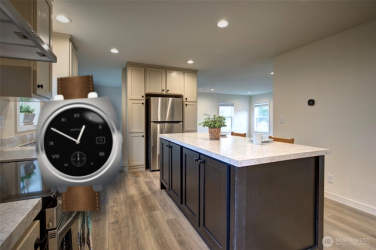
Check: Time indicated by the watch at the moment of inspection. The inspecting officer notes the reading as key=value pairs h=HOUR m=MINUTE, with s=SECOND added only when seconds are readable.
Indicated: h=12 m=50
